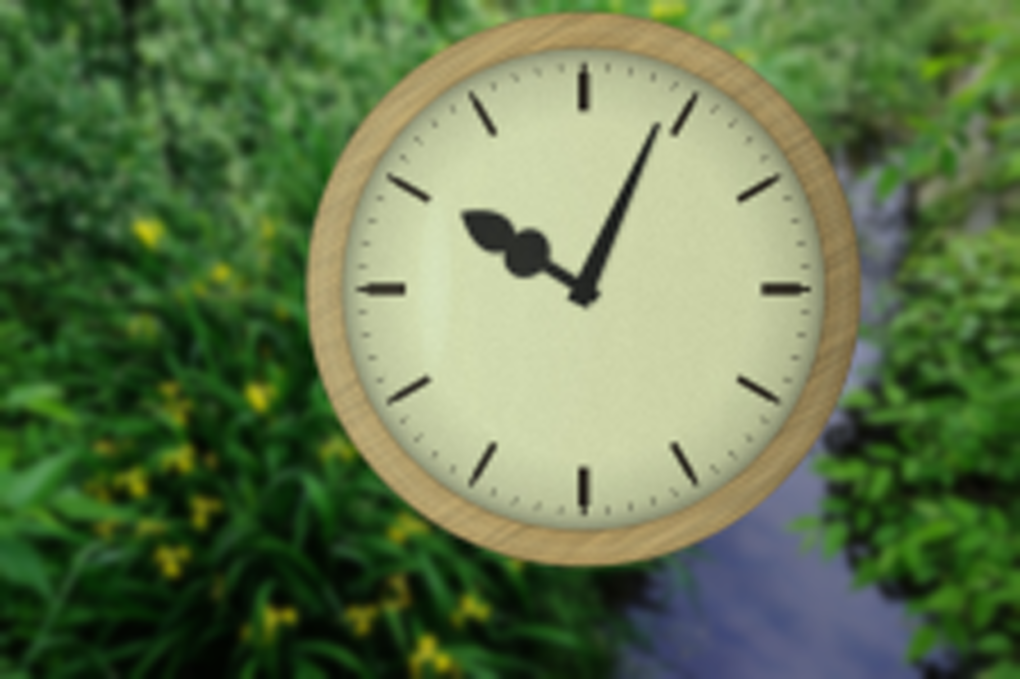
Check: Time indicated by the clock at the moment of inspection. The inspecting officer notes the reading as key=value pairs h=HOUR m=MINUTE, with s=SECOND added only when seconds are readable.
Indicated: h=10 m=4
